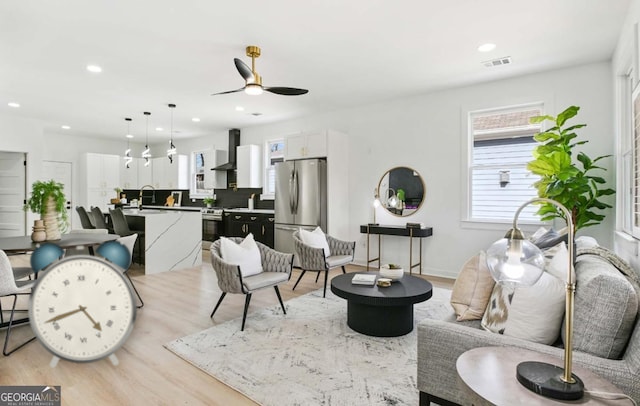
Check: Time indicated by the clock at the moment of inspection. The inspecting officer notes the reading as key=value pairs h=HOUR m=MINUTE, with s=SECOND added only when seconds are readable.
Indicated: h=4 m=42
